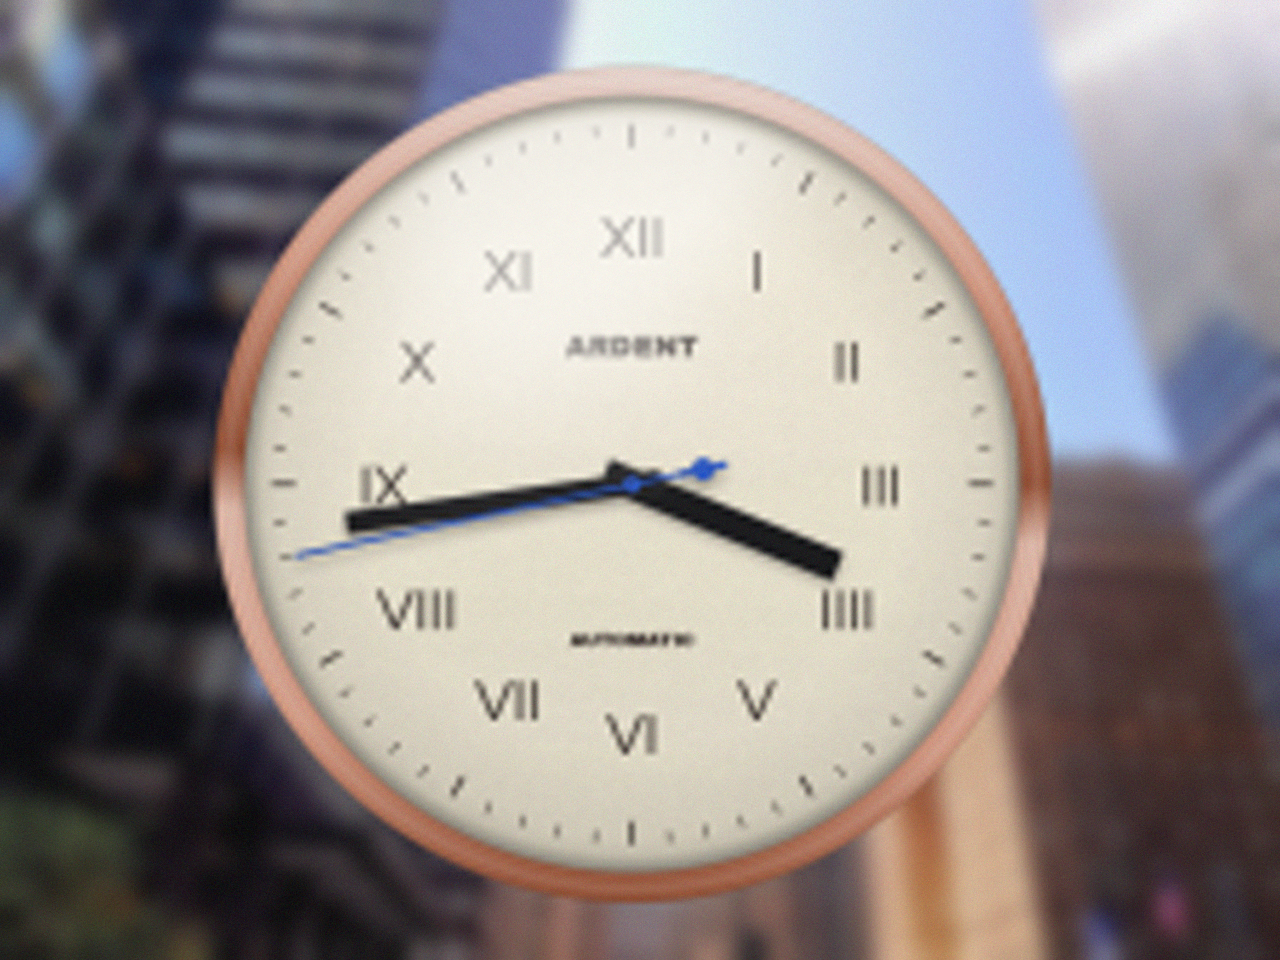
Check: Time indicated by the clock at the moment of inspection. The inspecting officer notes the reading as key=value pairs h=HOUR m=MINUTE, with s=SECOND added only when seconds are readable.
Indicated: h=3 m=43 s=43
